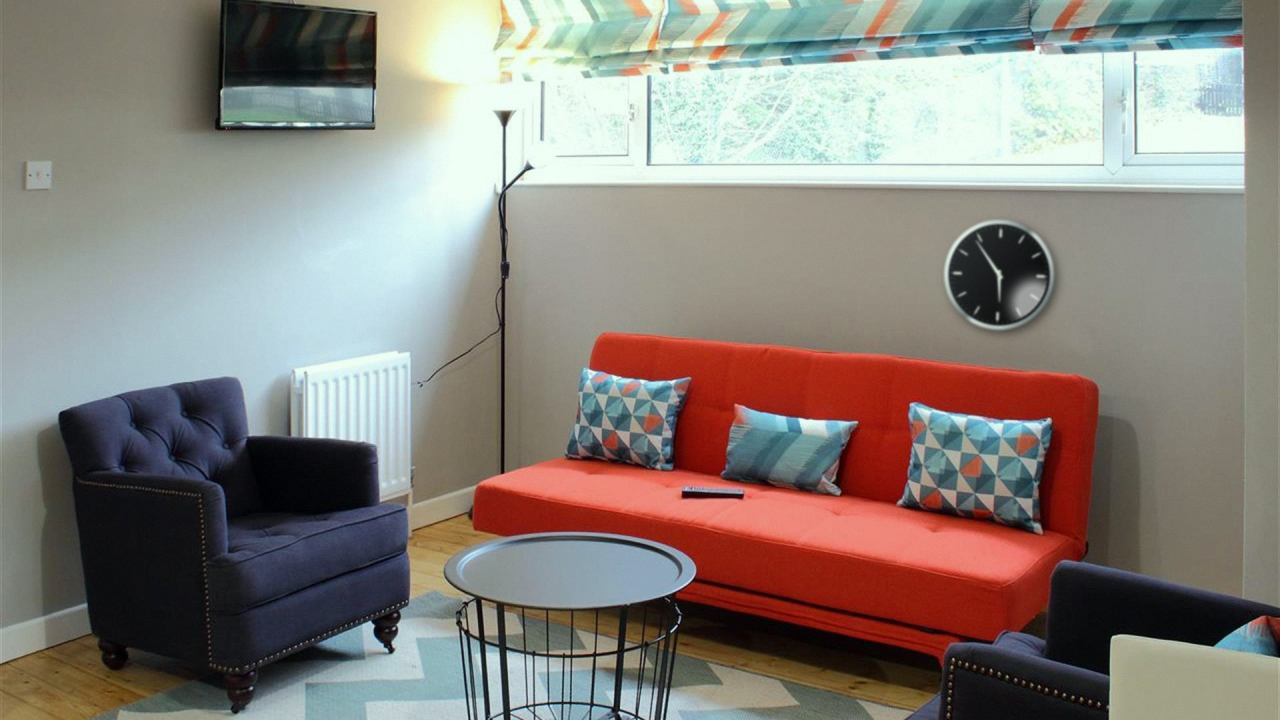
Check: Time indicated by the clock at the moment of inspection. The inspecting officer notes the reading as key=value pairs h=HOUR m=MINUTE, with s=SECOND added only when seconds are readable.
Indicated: h=5 m=54
